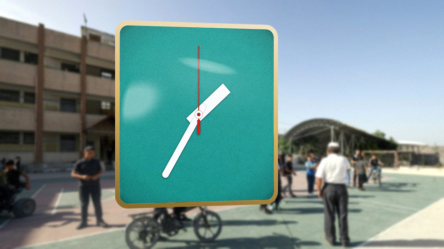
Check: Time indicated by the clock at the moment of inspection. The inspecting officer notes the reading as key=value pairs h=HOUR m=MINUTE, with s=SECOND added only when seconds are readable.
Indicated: h=1 m=35 s=0
